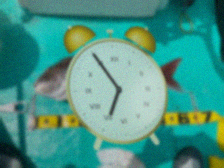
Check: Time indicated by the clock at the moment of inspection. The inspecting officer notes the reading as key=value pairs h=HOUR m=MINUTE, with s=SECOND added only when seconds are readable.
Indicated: h=6 m=55
